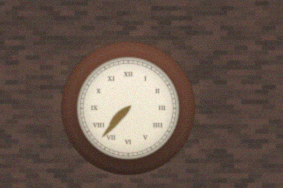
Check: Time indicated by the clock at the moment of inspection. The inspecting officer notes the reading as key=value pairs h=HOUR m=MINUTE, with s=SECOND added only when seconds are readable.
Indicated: h=7 m=37
